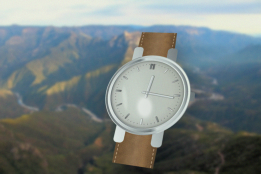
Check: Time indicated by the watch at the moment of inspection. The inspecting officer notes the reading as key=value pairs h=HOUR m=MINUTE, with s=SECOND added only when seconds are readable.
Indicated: h=12 m=16
